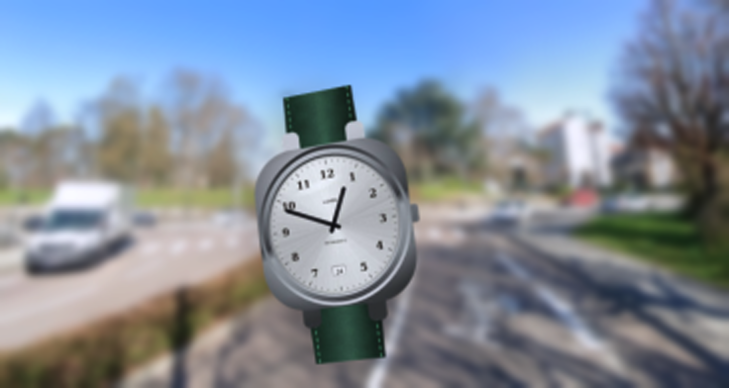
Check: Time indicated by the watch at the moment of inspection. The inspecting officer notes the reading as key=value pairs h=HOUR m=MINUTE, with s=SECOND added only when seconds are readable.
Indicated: h=12 m=49
